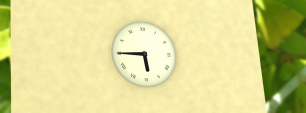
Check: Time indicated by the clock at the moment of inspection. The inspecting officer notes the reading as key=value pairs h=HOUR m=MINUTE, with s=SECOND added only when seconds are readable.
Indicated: h=5 m=45
